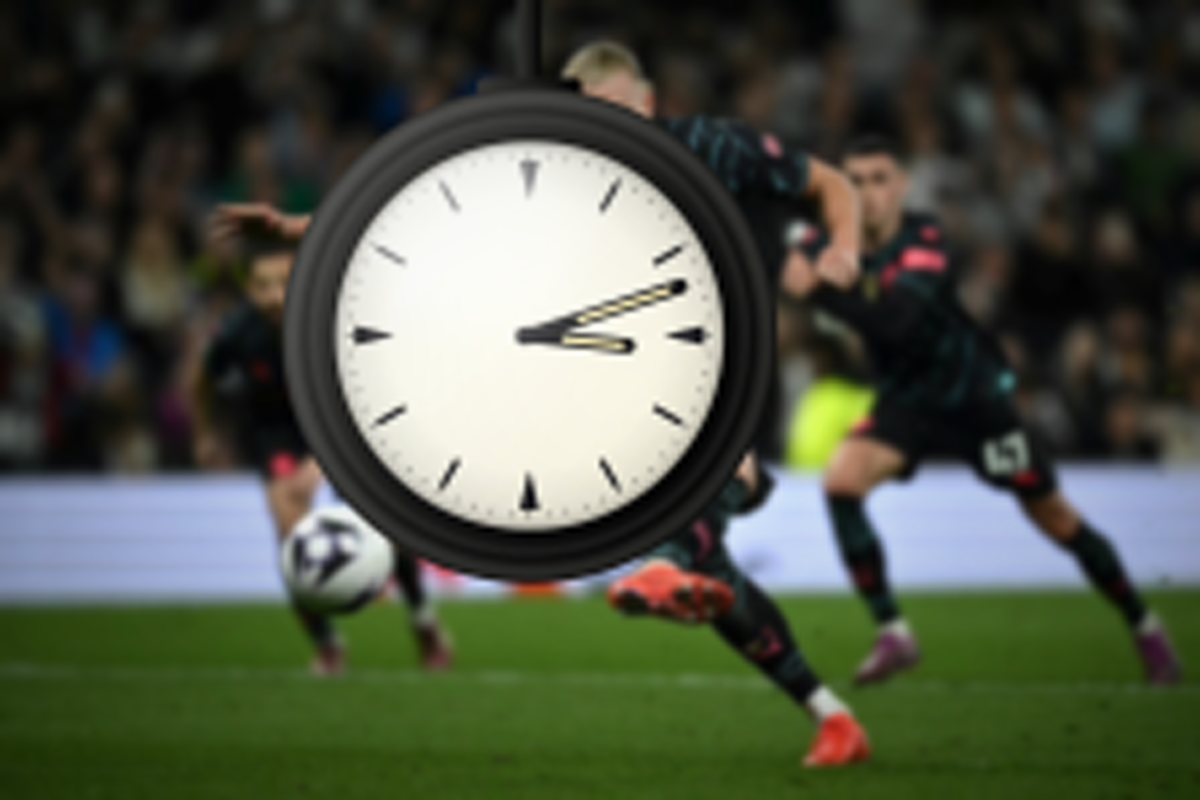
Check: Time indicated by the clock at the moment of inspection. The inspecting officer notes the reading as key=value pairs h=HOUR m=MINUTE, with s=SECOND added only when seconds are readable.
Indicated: h=3 m=12
